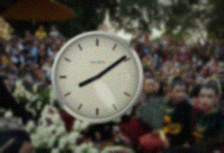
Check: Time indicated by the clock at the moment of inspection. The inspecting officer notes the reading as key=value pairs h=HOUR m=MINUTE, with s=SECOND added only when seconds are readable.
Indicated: h=8 m=9
